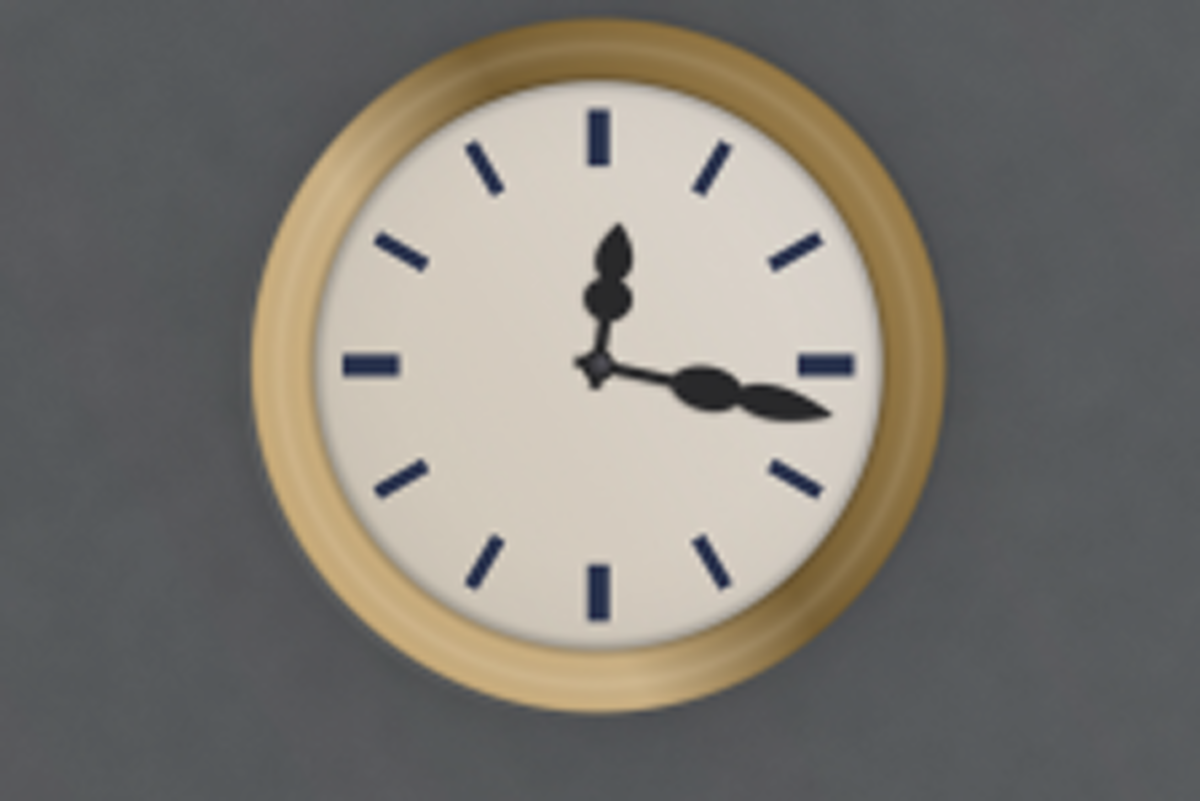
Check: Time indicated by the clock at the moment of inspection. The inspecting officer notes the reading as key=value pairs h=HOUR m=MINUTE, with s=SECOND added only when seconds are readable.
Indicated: h=12 m=17
